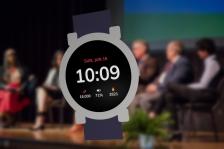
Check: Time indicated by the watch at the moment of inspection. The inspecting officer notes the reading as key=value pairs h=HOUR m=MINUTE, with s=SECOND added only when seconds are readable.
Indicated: h=10 m=9
